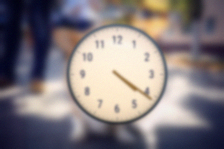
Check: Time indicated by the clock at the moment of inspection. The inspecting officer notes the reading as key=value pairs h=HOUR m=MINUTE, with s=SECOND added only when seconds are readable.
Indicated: h=4 m=21
